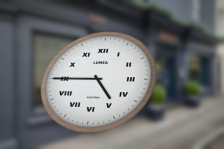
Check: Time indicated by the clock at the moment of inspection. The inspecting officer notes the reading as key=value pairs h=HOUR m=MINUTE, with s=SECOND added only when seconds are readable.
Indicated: h=4 m=45
